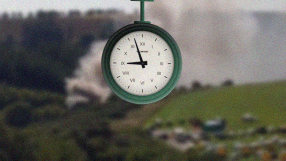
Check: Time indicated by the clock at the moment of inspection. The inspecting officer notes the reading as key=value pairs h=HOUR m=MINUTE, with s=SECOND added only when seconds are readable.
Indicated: h=8 m=57
